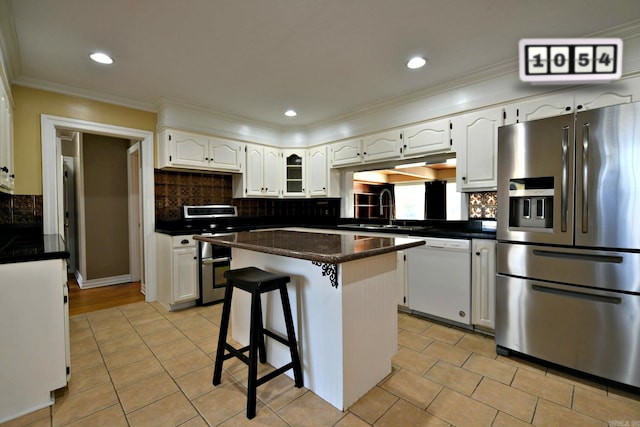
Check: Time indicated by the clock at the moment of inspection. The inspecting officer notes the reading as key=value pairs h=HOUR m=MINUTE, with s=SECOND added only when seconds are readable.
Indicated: h=10 m=54
